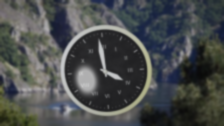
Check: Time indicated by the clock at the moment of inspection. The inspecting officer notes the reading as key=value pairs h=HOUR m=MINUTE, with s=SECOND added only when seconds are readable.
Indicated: h=3 m=59
